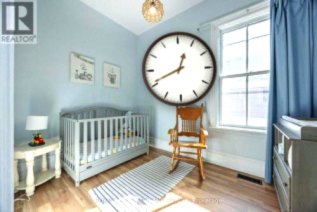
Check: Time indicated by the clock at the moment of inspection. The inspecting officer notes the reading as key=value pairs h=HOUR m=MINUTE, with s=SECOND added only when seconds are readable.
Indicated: h=12 m=41
